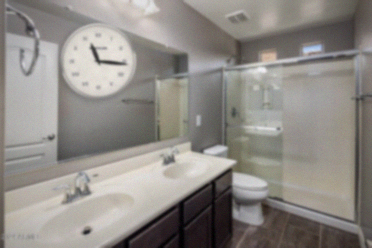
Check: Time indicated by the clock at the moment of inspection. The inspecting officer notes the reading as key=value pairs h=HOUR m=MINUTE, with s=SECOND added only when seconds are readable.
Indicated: h=11 m=16
